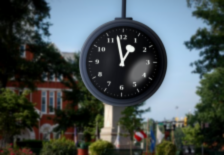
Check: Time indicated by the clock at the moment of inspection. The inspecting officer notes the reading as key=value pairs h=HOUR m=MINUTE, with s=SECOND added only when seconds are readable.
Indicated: h=12 m=58
